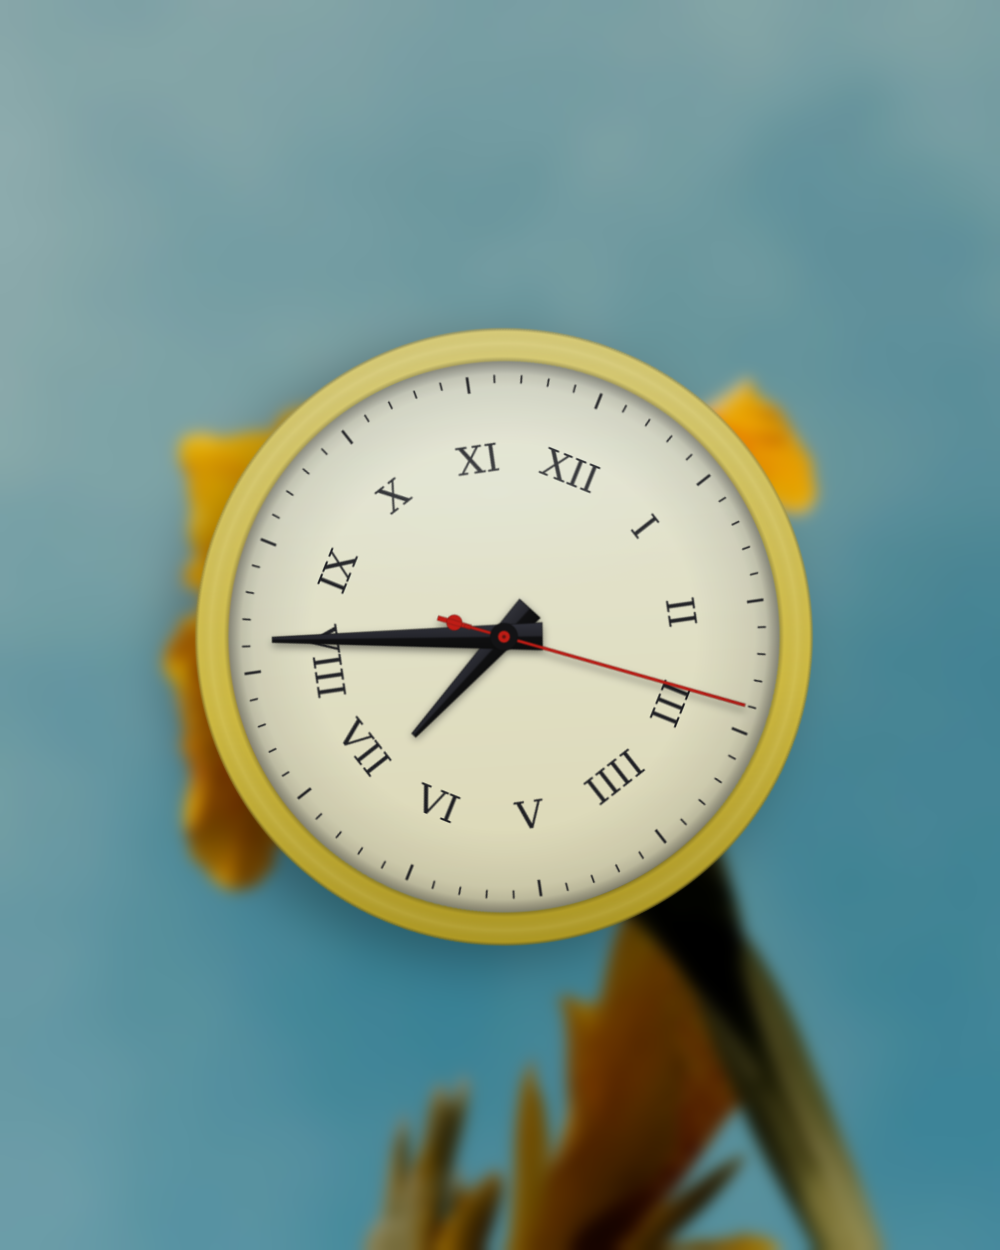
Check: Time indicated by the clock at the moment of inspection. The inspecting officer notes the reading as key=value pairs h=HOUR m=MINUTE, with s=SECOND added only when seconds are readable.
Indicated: h=6 m=41 s=14
